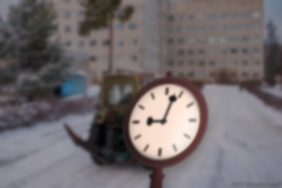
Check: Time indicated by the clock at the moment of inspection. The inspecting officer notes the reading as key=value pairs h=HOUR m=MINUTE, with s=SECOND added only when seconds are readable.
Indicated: h=9 m=3
